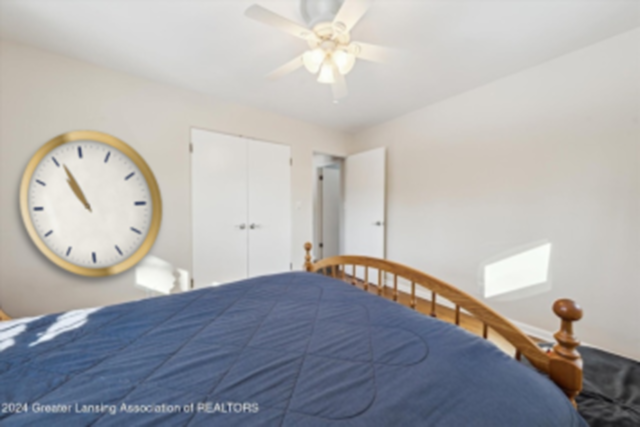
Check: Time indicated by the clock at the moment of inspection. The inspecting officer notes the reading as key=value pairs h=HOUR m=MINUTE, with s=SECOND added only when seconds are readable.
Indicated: h=10 m=56
